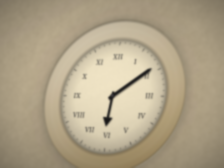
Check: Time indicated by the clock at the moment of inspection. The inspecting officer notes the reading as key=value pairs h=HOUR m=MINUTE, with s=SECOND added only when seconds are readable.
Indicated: h=6 m=9
